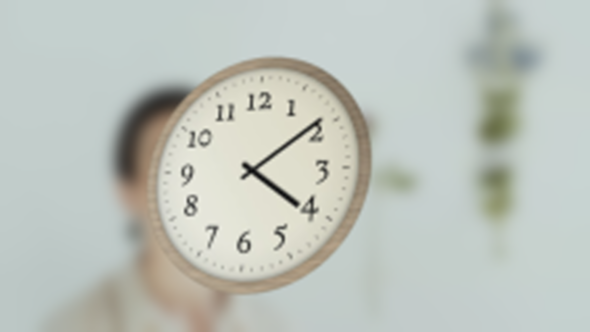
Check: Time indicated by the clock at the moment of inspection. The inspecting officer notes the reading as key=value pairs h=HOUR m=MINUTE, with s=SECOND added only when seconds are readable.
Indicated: h=4 m=9
